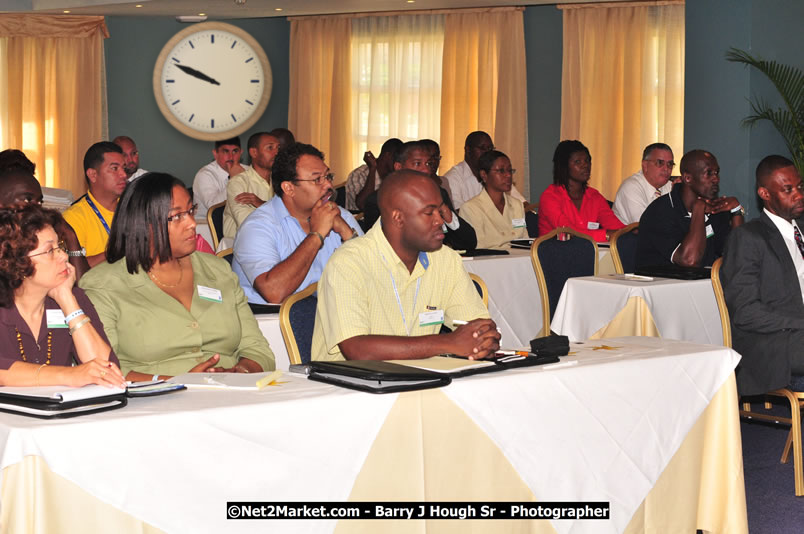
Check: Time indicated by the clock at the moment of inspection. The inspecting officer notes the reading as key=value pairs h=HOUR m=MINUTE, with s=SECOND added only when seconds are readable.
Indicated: h=9 m=49
